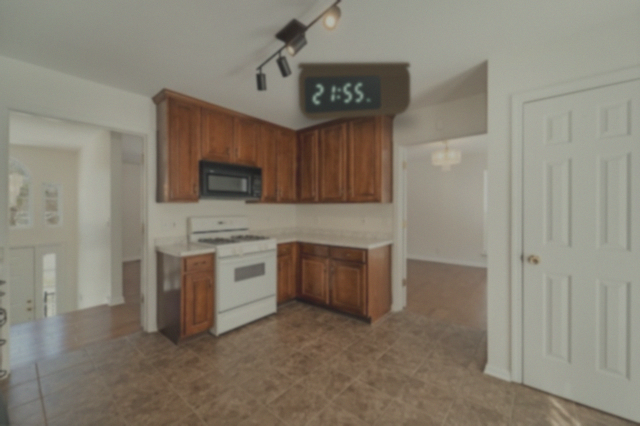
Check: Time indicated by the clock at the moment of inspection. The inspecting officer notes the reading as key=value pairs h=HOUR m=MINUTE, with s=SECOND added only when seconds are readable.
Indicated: h=21 m=55
